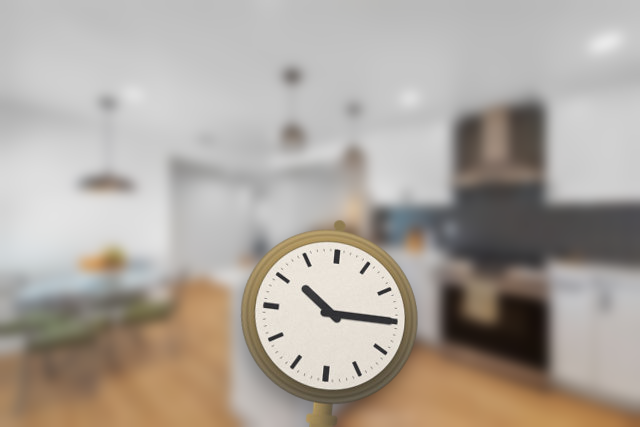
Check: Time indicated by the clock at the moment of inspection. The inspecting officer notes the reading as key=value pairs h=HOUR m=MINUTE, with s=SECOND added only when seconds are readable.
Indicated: h=10 m=15
